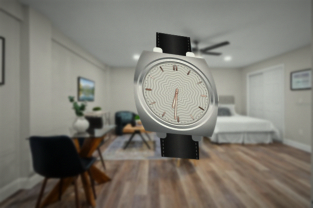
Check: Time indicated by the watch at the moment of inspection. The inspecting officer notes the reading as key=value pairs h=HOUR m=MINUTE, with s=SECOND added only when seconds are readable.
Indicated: h=6 m=31
